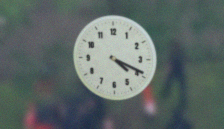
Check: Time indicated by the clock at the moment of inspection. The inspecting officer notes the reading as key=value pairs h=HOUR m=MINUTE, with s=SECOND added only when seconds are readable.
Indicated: h=4 m=19
